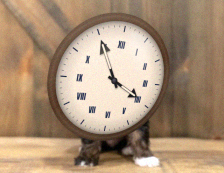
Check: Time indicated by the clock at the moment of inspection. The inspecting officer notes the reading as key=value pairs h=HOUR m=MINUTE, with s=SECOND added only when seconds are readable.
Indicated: h=3 m=55
